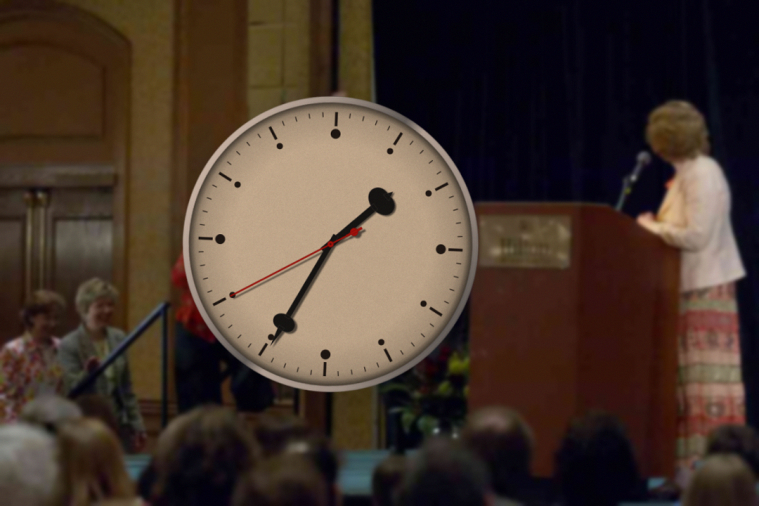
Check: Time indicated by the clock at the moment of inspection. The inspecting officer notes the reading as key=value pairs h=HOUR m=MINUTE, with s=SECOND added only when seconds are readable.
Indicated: h=1 m=34 s=40
